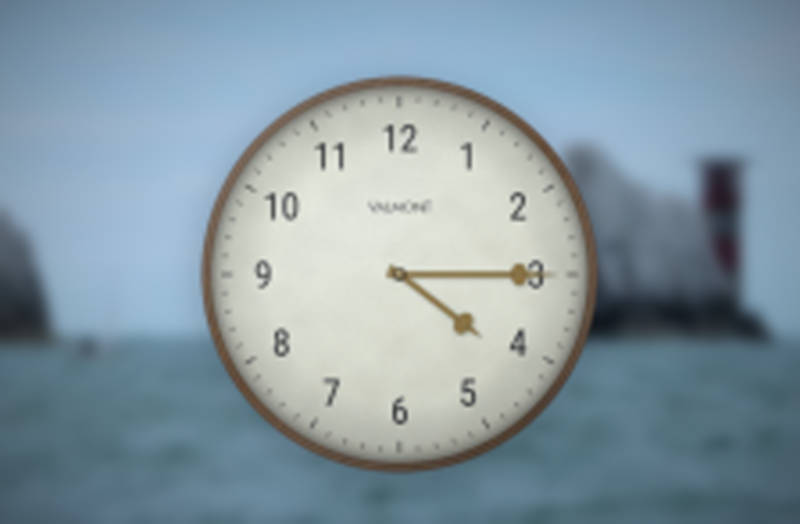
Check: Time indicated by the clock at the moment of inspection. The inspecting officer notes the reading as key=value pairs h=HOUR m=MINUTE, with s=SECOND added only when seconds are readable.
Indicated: h=4 m=15
